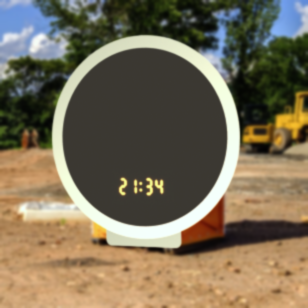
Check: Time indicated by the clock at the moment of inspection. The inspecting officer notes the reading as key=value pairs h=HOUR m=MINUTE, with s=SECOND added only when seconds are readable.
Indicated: h=21 m=34
